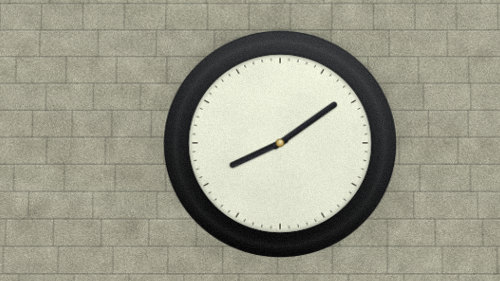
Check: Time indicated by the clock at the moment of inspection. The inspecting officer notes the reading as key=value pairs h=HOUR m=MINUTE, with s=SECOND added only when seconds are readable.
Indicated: h=8 m=9
